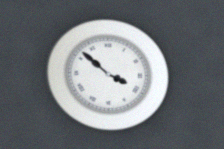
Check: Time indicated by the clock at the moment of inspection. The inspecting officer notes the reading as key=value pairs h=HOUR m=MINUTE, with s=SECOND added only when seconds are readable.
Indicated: h=3 m=52
